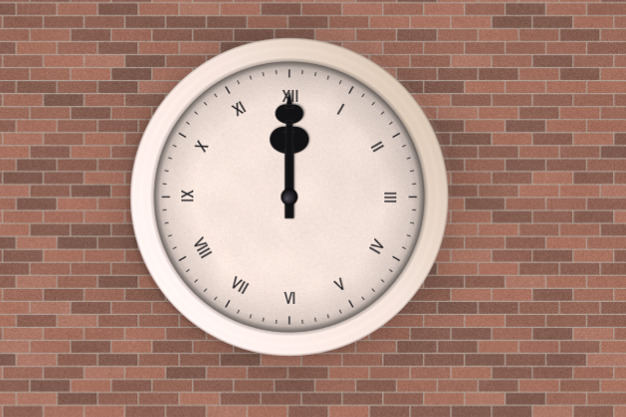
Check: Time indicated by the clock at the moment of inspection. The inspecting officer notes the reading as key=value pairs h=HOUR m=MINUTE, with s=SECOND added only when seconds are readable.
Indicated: h=12 m=0
